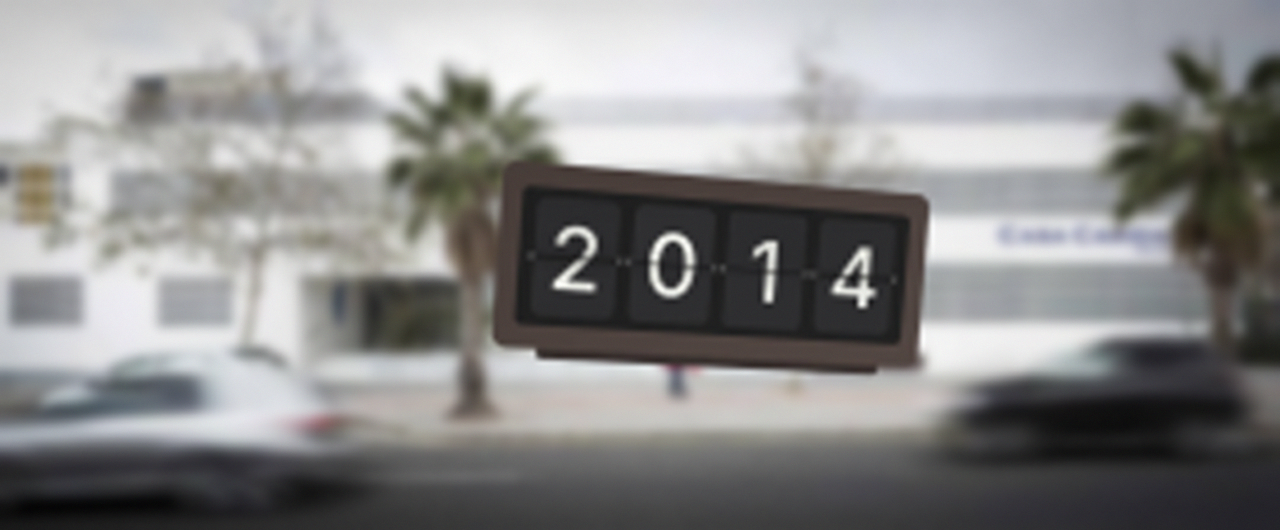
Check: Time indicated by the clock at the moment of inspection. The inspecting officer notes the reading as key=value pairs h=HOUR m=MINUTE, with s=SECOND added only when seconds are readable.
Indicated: h=20 m=14
